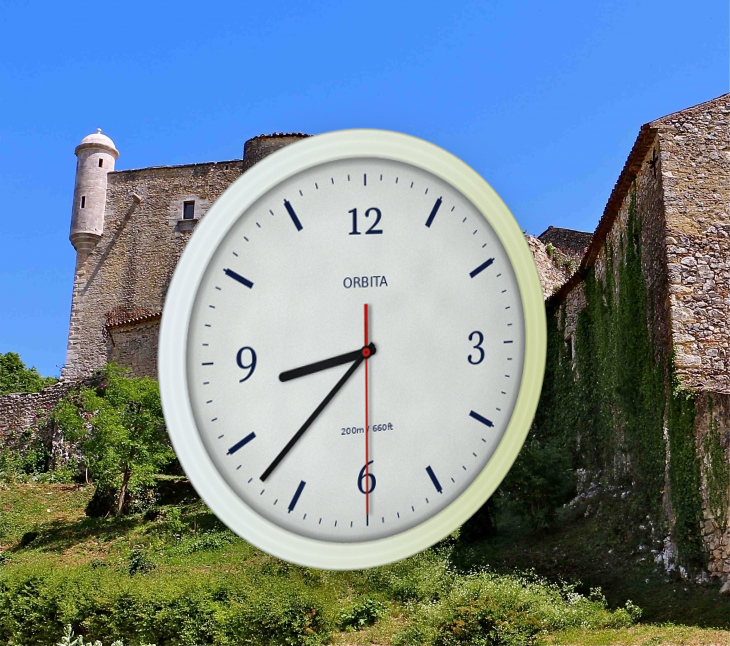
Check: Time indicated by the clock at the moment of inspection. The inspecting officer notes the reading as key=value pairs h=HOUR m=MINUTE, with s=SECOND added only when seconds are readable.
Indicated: h=8 m=37 s=30
